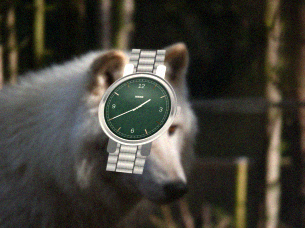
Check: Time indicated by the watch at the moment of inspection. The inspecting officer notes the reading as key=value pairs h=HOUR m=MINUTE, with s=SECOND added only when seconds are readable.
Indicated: h=1 m=40
